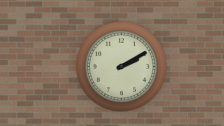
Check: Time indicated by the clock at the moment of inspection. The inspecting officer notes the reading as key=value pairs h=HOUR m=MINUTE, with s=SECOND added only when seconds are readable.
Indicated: h=2 m=10
